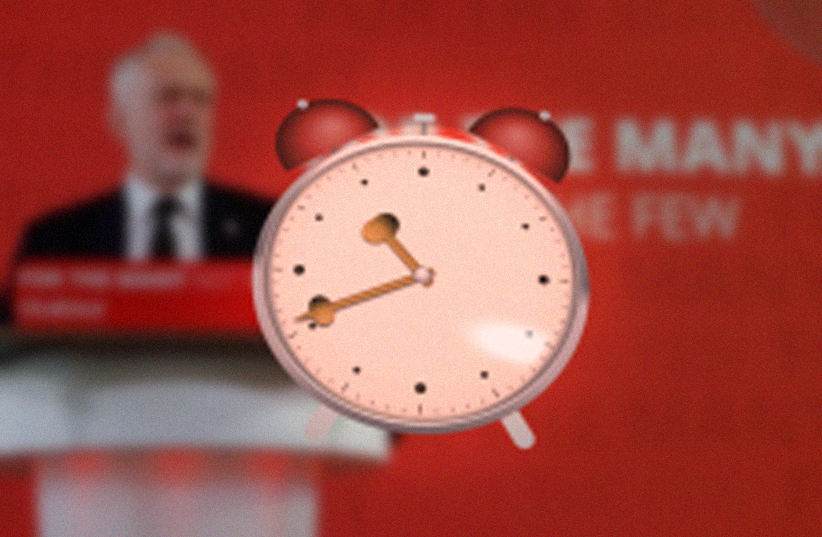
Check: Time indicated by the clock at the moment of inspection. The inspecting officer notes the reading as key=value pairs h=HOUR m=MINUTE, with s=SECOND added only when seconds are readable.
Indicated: h=10 m=41
